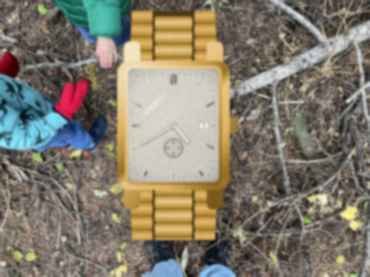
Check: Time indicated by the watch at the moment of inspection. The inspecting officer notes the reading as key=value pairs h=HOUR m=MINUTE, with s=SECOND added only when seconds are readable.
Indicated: h=4 m=40
